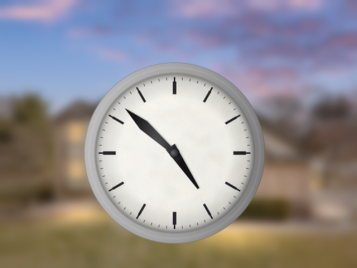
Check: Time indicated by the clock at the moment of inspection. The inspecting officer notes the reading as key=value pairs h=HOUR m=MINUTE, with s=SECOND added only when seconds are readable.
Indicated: h=4 m=52
